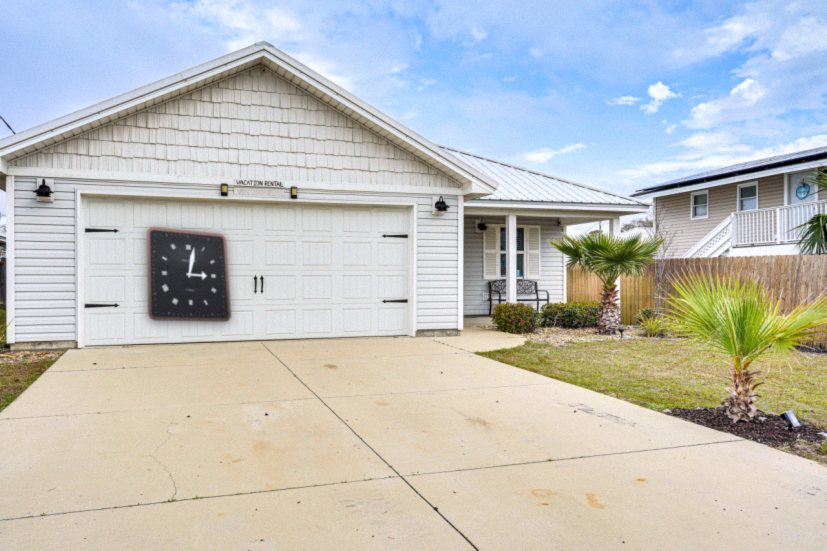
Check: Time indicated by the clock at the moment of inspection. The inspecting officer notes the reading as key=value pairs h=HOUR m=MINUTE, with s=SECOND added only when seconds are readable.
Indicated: h=3 m=2
